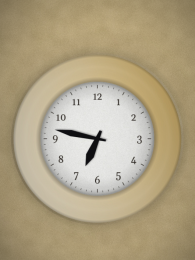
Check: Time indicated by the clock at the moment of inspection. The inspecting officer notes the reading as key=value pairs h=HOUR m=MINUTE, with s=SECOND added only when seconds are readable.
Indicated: h=6 m=47
